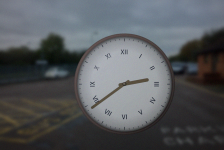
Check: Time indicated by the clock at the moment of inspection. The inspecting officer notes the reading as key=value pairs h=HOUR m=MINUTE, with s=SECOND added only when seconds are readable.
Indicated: h=2 m=39
